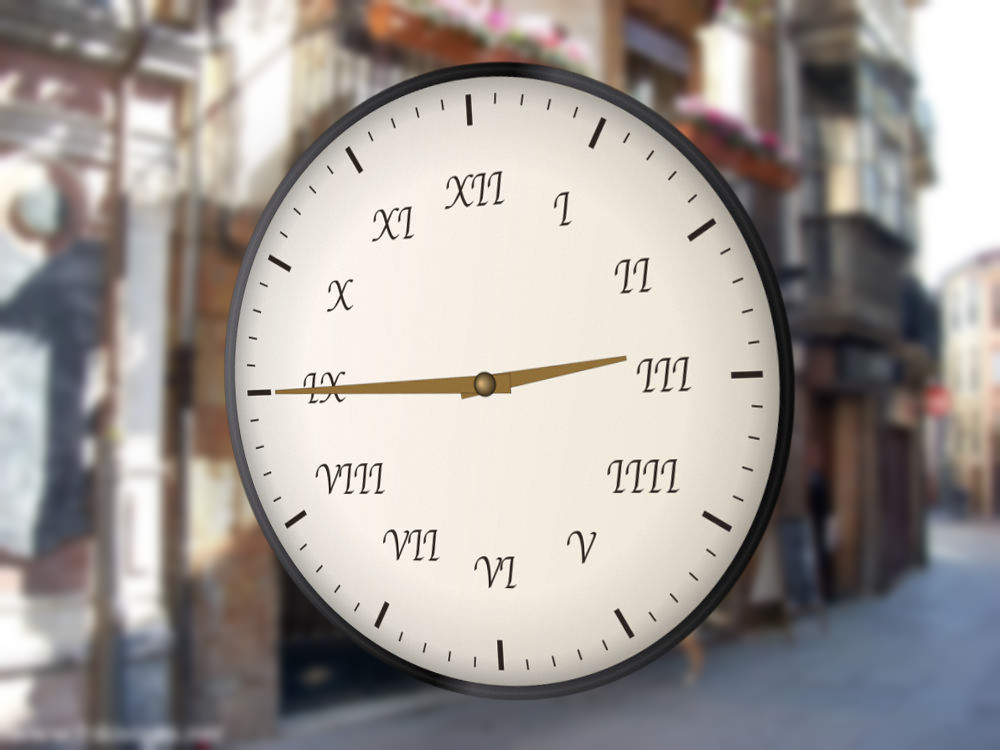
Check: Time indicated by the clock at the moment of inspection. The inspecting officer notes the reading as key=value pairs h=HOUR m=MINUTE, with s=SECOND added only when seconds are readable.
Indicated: h=2 m=45
